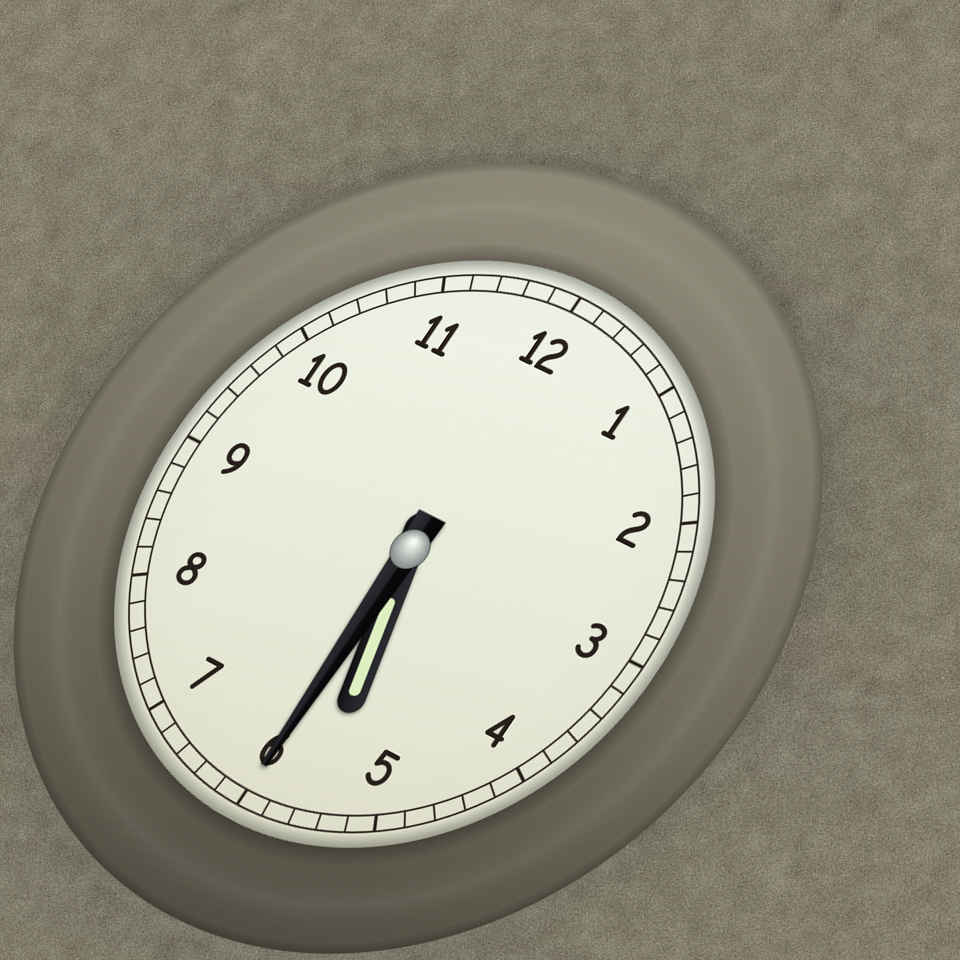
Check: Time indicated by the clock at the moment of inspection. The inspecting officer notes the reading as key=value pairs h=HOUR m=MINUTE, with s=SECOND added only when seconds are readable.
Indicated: h=5 m=30
